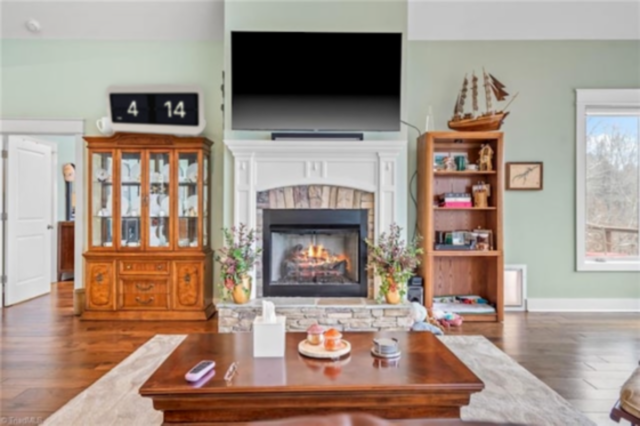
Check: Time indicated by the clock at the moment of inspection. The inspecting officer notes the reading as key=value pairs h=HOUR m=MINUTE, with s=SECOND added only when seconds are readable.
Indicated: h=4 m=14
